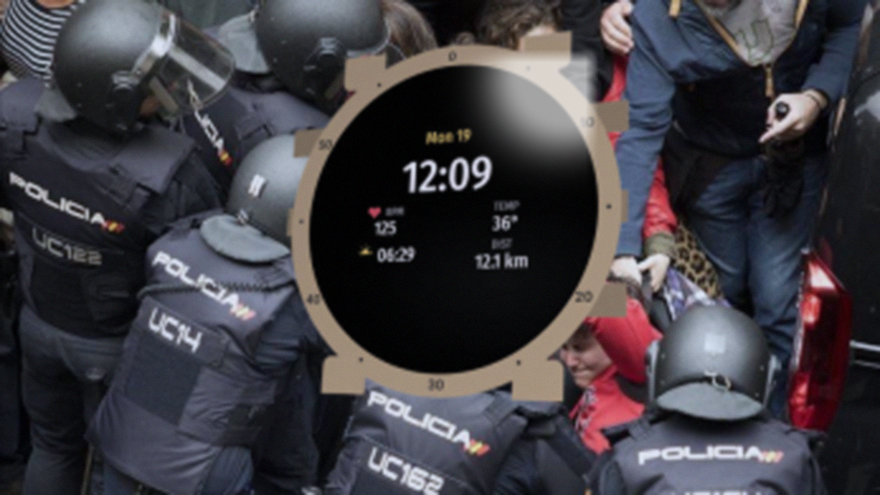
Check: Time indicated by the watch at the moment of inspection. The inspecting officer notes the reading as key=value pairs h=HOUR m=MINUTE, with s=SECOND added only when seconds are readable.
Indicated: h=12 m=9
